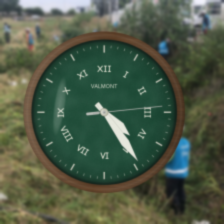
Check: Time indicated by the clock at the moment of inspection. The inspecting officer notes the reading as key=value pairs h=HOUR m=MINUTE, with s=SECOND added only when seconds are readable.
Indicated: h=4 m=24 s=14
